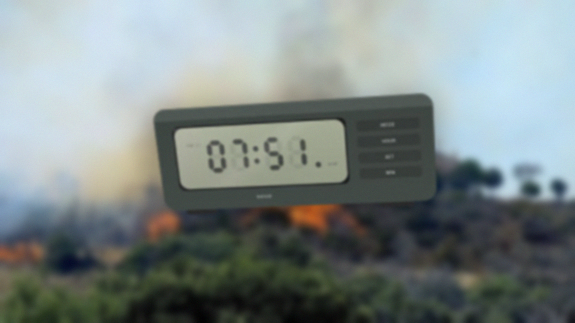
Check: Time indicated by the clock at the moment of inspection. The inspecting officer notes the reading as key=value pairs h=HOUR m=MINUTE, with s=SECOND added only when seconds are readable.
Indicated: h=7 m=51
